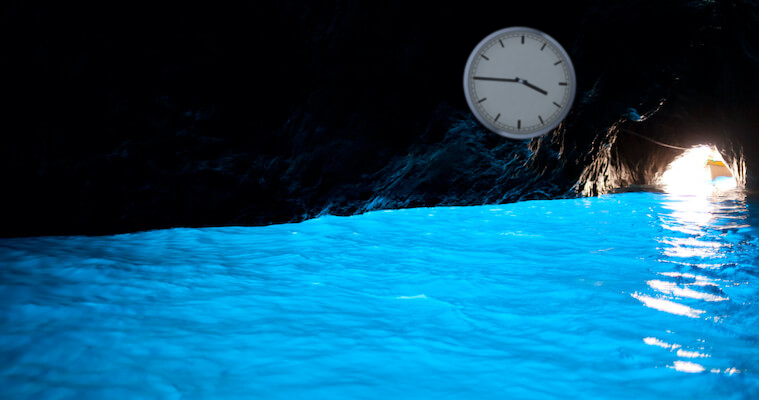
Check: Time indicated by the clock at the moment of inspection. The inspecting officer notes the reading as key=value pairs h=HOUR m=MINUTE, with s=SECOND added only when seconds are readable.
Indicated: h=3 m=45
